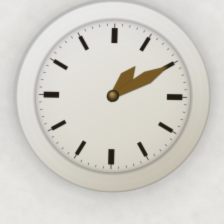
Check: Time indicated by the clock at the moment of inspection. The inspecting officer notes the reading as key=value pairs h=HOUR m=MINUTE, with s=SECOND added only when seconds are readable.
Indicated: h=1 m=10
